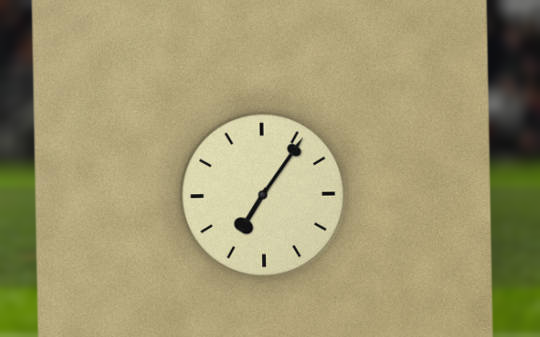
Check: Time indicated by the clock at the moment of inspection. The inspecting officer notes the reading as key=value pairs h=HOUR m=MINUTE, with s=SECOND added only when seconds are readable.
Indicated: h=7 m=6
